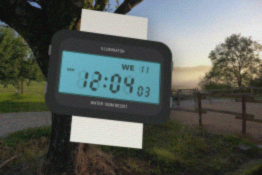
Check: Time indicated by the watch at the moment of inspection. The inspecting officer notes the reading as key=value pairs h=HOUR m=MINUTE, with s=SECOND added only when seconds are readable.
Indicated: h=12 m=4 s=3
